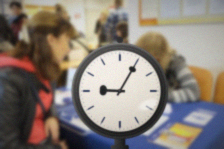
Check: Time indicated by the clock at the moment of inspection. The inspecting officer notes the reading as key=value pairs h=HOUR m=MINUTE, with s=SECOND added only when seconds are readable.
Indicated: h=9 m=5
